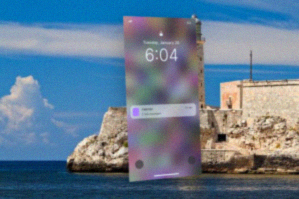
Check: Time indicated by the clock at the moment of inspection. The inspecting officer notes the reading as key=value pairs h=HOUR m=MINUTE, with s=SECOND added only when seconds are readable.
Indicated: h=6 m=4
